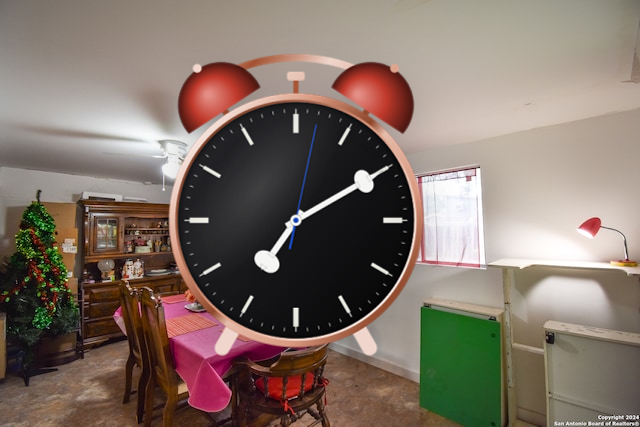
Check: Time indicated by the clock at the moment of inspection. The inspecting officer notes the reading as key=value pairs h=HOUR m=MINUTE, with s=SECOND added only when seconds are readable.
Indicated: h=7 m=10 s=2
